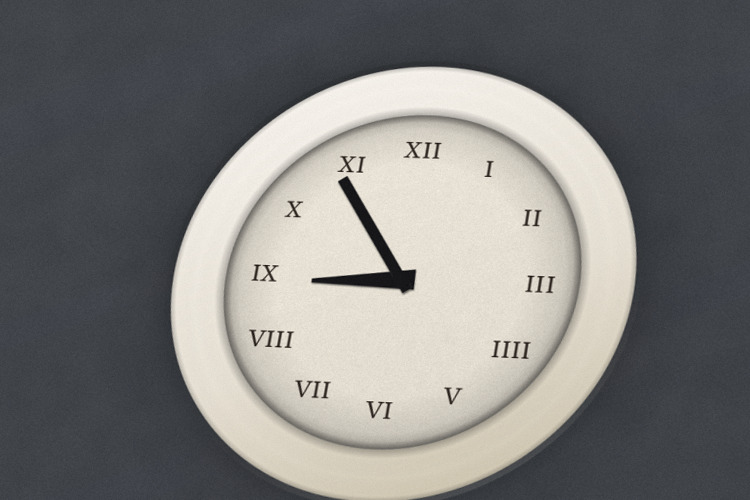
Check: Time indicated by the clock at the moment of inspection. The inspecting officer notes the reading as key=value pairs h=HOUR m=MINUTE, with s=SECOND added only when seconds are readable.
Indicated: h=8 m=54
